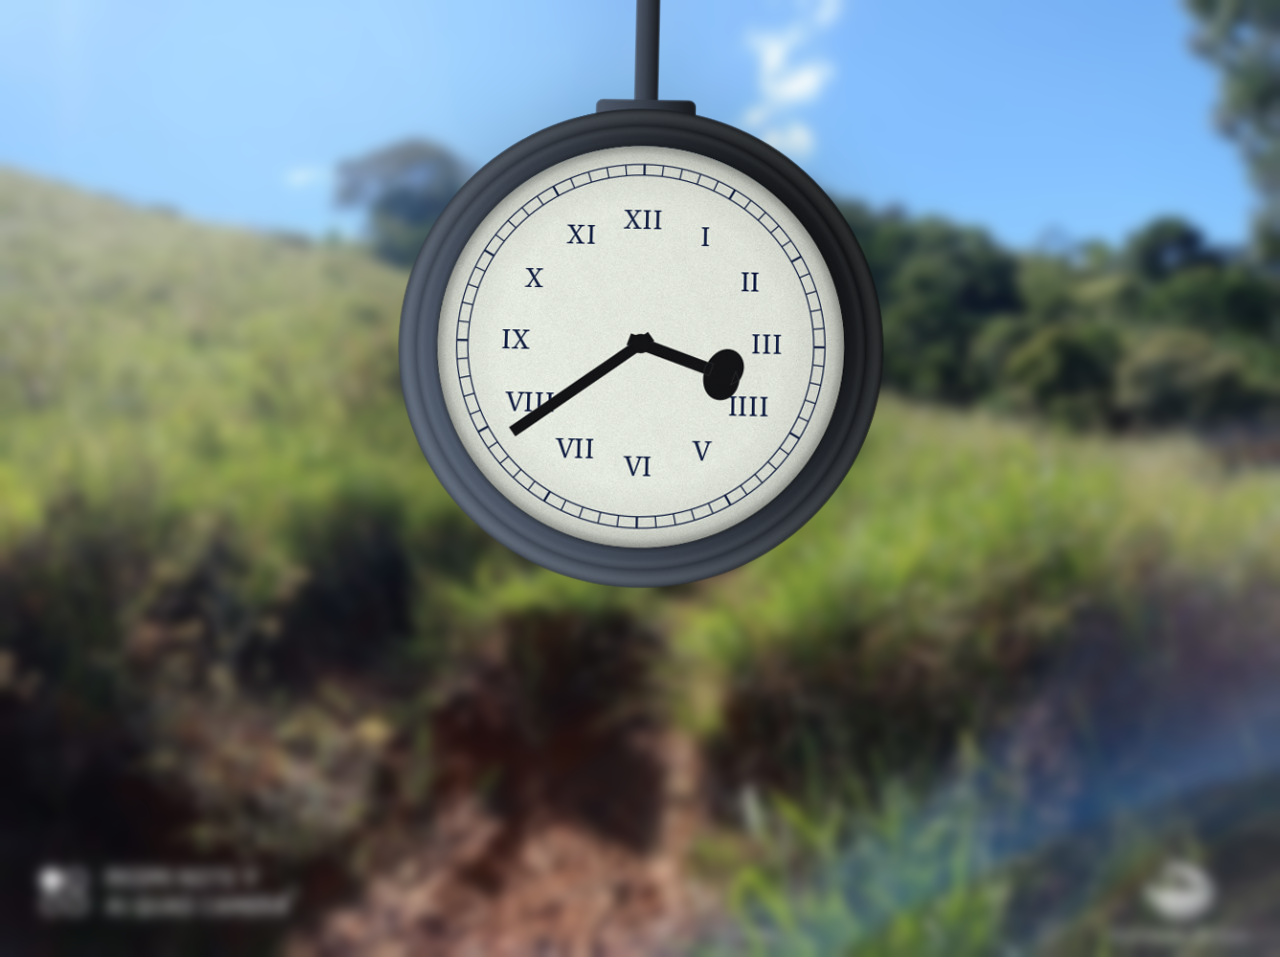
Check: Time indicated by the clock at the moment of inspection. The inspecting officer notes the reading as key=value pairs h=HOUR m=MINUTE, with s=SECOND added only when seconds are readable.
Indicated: h=3 m=39
